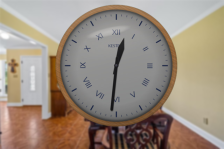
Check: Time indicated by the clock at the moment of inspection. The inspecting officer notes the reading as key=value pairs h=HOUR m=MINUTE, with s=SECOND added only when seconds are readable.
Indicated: h=12 m=31
